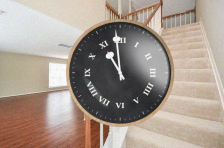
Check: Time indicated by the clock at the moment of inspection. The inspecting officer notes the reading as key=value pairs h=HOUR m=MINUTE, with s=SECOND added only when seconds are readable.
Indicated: h=10 m=59
